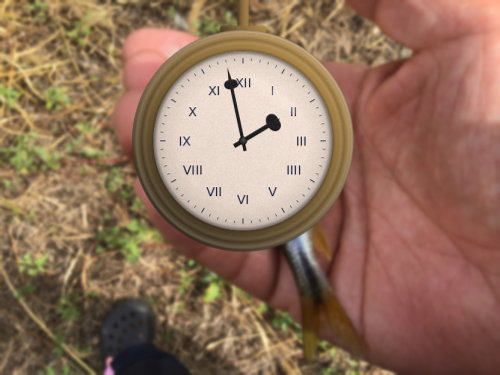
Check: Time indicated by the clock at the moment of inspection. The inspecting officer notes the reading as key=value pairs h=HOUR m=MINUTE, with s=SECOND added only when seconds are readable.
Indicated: h=1 m=58
